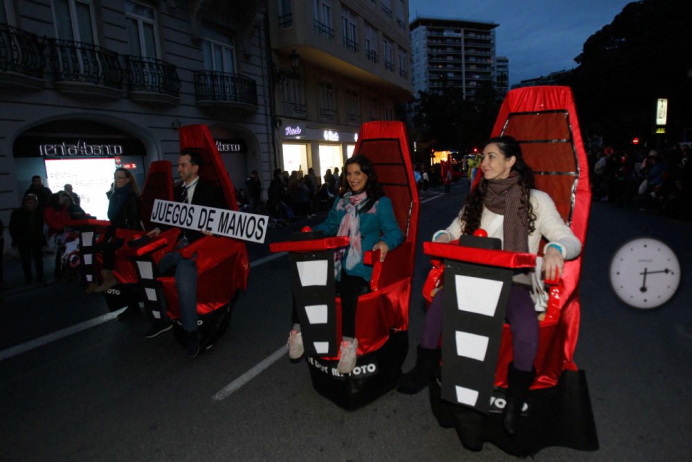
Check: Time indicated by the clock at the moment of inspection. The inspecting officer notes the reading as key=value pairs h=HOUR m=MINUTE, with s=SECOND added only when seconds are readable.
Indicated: h=6 m=14
